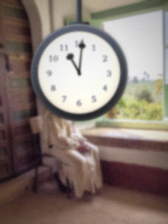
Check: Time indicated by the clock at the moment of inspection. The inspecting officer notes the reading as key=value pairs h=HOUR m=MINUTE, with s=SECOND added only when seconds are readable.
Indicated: h=11 m=1
